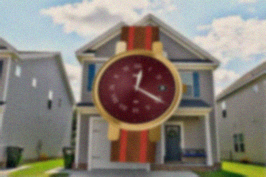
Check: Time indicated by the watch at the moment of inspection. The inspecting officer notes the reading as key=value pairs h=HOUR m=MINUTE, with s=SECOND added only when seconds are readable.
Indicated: h=12 m=20
